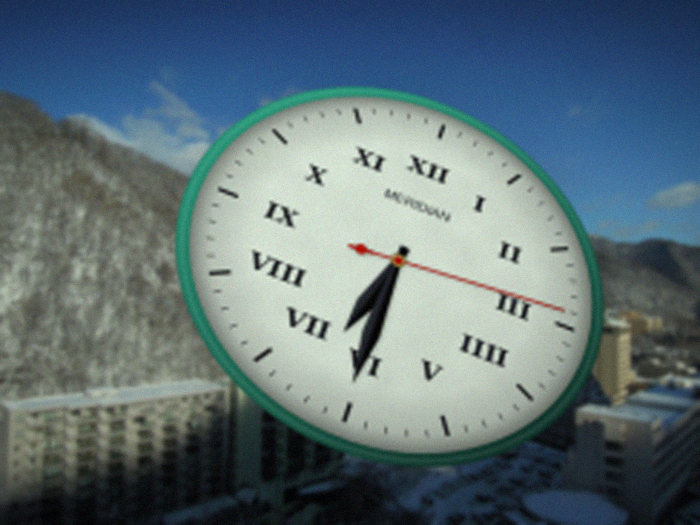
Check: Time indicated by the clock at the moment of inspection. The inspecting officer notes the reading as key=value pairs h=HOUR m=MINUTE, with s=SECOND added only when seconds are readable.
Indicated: h=6 m=30 s=14
